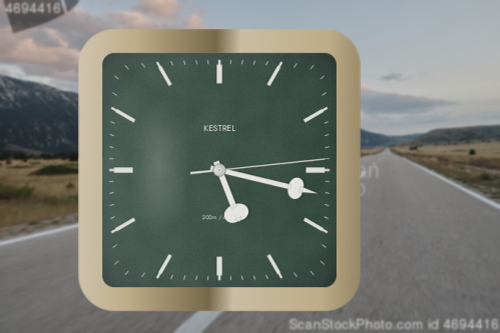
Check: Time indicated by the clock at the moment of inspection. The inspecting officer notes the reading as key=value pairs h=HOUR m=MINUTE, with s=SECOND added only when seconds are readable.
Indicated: h=5 m=17 s=14
